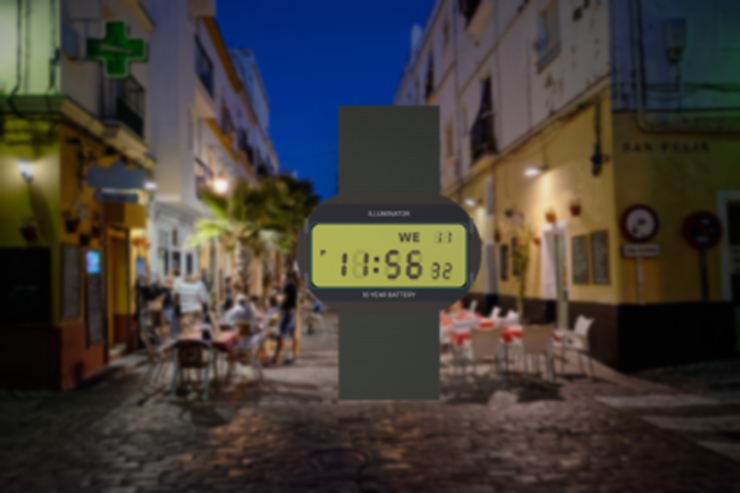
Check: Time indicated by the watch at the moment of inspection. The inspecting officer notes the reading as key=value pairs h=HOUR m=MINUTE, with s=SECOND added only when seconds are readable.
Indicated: h=11 m=56 s=32
